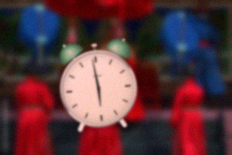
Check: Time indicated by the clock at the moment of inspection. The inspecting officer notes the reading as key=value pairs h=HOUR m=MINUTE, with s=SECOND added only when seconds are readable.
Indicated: h=5 m=59
